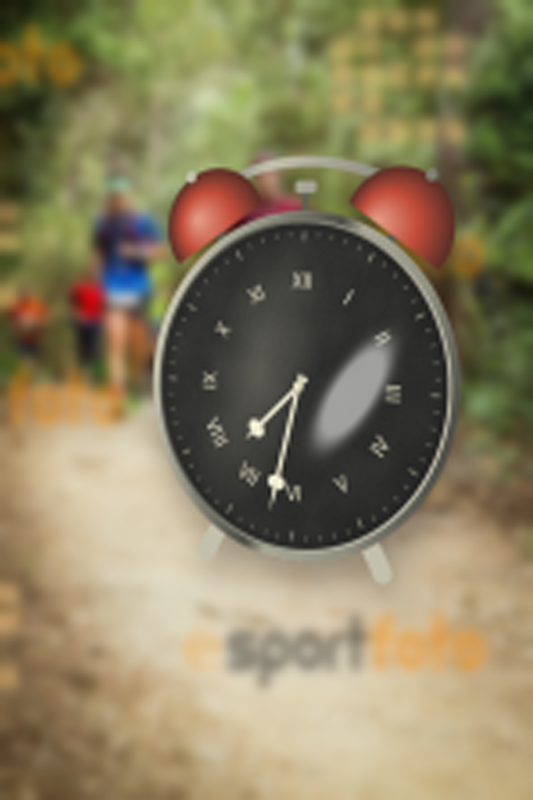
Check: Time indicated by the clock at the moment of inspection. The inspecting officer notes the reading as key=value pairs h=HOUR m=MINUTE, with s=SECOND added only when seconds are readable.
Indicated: h=7 m=32
